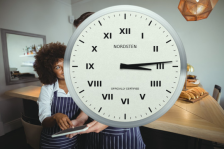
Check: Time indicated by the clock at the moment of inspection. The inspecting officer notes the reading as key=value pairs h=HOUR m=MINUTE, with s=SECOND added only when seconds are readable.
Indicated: h=3 m=14
